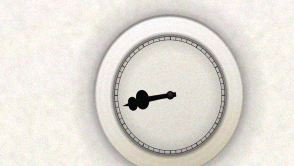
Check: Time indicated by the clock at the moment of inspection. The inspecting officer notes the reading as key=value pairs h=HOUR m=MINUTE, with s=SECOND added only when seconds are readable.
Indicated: h=8 m=43
